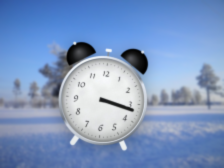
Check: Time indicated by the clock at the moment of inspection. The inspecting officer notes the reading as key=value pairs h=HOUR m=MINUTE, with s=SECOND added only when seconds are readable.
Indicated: h=3 m=17
